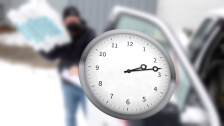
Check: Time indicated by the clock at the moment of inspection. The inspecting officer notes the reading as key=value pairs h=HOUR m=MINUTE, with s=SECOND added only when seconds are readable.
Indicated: h=2 m=13
